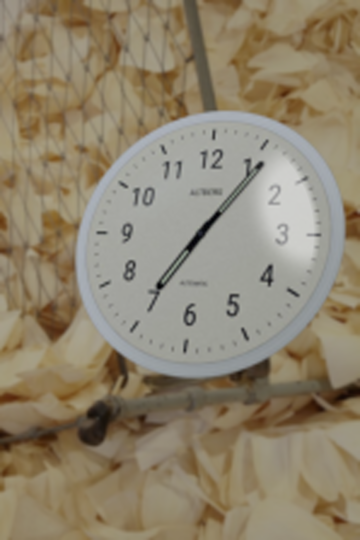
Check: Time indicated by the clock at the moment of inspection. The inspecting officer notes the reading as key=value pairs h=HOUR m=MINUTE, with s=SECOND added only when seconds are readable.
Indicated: h=7 m=6
